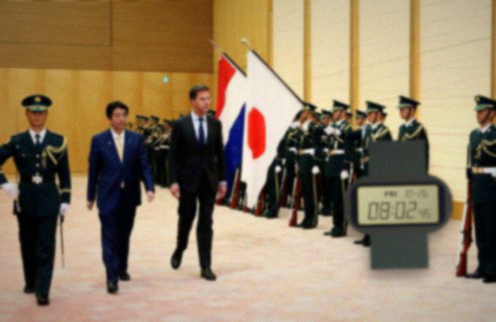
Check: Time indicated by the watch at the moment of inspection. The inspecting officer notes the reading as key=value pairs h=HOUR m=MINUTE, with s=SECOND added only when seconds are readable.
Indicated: h=8 m=2
